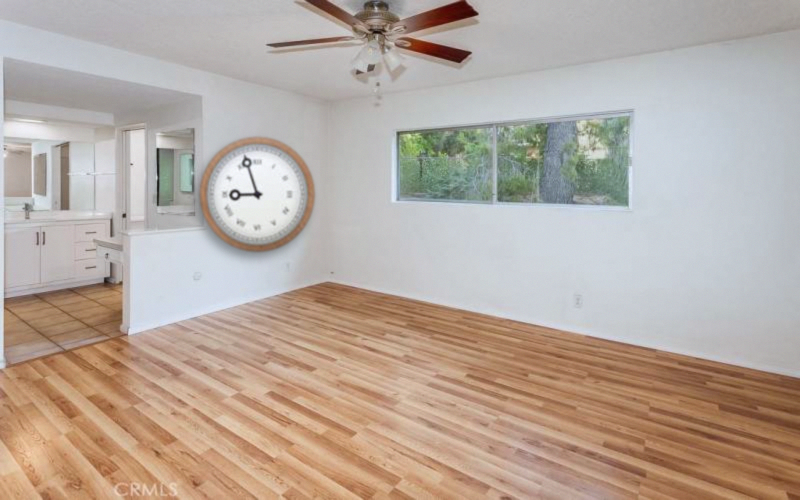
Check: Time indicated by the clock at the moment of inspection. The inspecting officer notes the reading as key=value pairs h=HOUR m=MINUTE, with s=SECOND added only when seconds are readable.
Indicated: h=8 m=57
